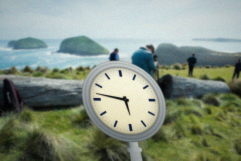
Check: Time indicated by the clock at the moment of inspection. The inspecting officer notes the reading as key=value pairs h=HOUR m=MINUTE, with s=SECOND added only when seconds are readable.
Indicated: h=5 m=47
